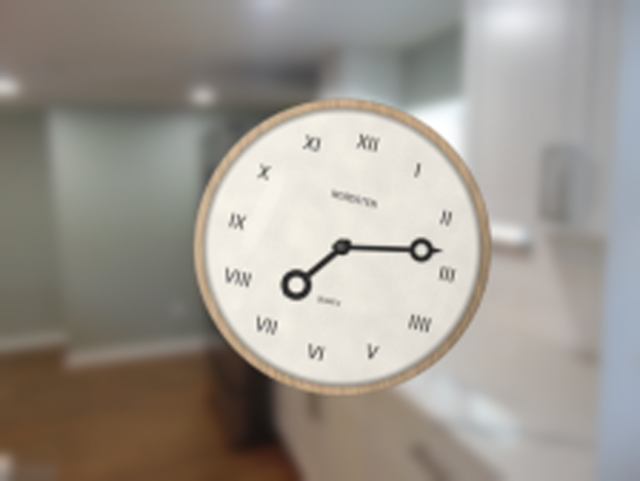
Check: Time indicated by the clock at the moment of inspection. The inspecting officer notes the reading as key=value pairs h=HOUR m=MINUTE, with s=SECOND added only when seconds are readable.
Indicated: h=7 m=13
